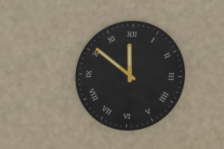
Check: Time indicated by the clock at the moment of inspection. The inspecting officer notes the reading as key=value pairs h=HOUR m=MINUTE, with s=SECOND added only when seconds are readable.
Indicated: h=11 m=51
